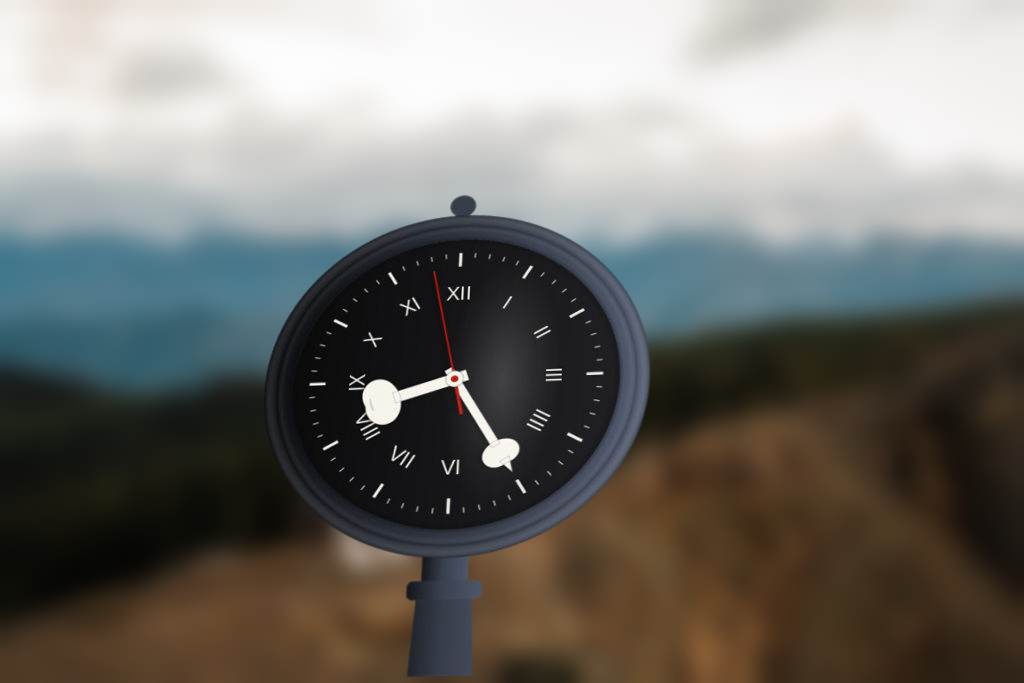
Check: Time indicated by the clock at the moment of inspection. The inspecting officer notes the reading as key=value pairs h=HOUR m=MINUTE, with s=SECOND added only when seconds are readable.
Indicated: h=8 m=24 s=58
